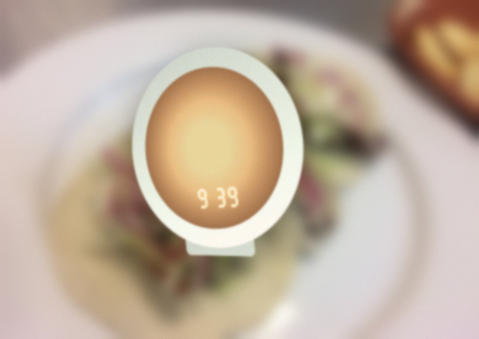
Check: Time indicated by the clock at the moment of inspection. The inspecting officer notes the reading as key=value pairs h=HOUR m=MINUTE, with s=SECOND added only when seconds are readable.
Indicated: h=9 m=39
